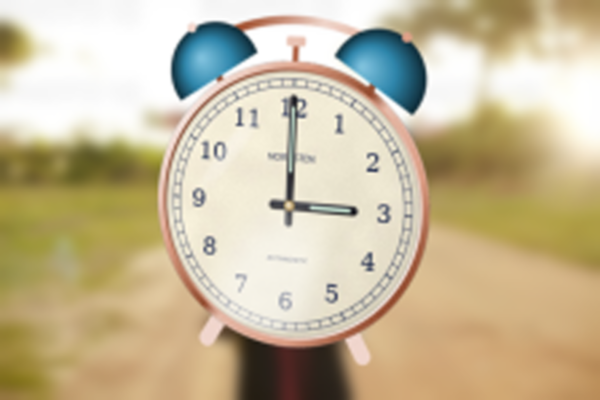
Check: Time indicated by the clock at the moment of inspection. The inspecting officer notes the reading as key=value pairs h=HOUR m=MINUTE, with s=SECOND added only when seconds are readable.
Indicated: h=3 m=0
